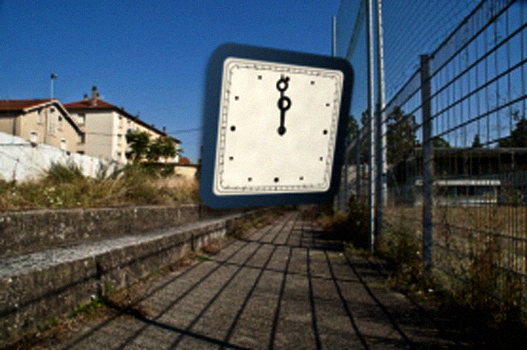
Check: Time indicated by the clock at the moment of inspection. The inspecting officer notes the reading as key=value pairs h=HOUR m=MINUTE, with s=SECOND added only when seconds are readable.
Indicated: h=11 m=59
